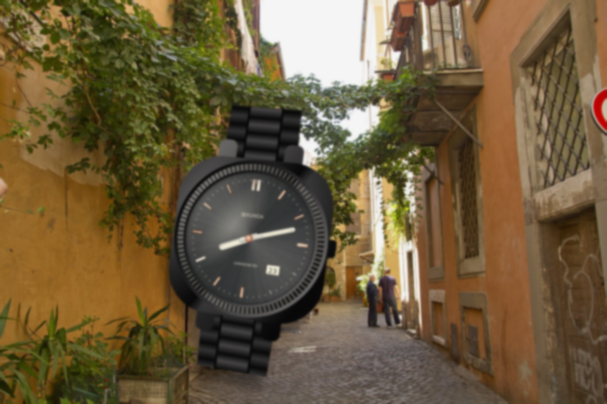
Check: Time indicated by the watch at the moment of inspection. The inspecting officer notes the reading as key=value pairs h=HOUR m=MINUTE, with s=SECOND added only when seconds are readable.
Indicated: h=8 m=12
